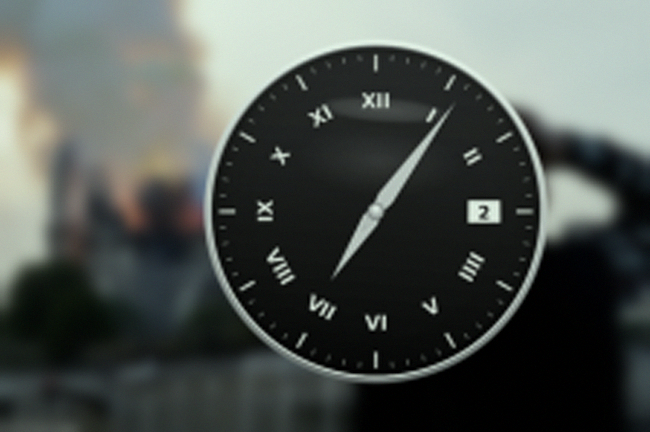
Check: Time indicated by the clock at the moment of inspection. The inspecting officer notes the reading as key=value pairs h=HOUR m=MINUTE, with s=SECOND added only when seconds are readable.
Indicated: h=7 m=6
